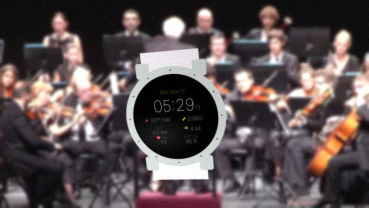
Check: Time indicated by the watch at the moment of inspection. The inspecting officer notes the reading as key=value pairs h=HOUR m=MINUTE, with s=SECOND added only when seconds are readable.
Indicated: h=5 m=29
